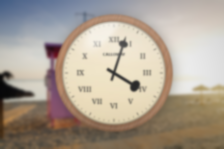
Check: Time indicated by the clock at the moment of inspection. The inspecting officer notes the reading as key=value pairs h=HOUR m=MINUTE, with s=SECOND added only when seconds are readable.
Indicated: h=4 m=3
